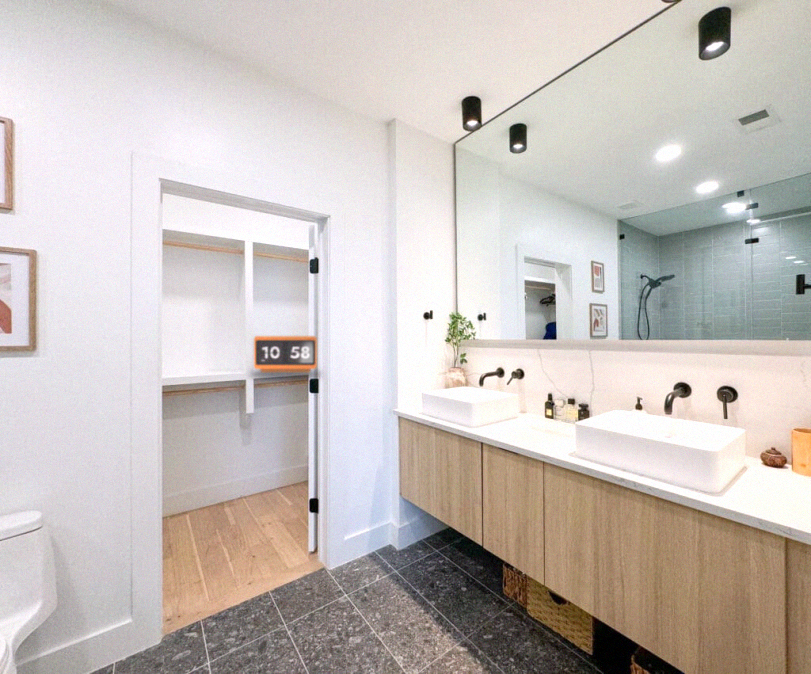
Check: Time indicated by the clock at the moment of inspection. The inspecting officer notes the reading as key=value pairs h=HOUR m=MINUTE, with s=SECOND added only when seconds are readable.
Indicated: h=10 m=58
